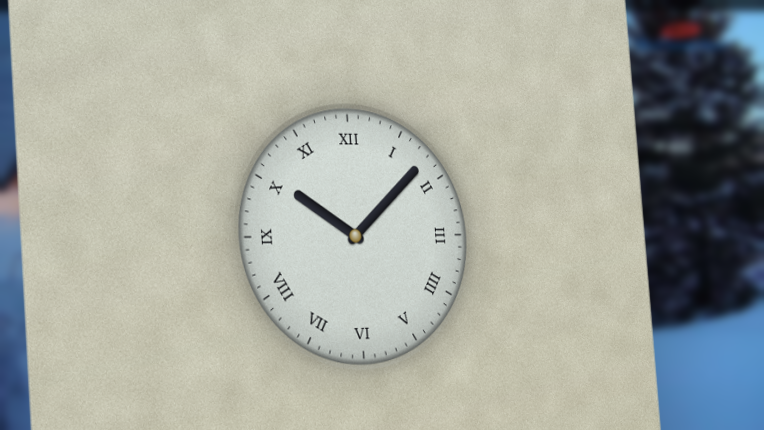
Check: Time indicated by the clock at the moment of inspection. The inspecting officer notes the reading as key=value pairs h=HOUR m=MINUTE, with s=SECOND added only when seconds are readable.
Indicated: h=10 m=8
